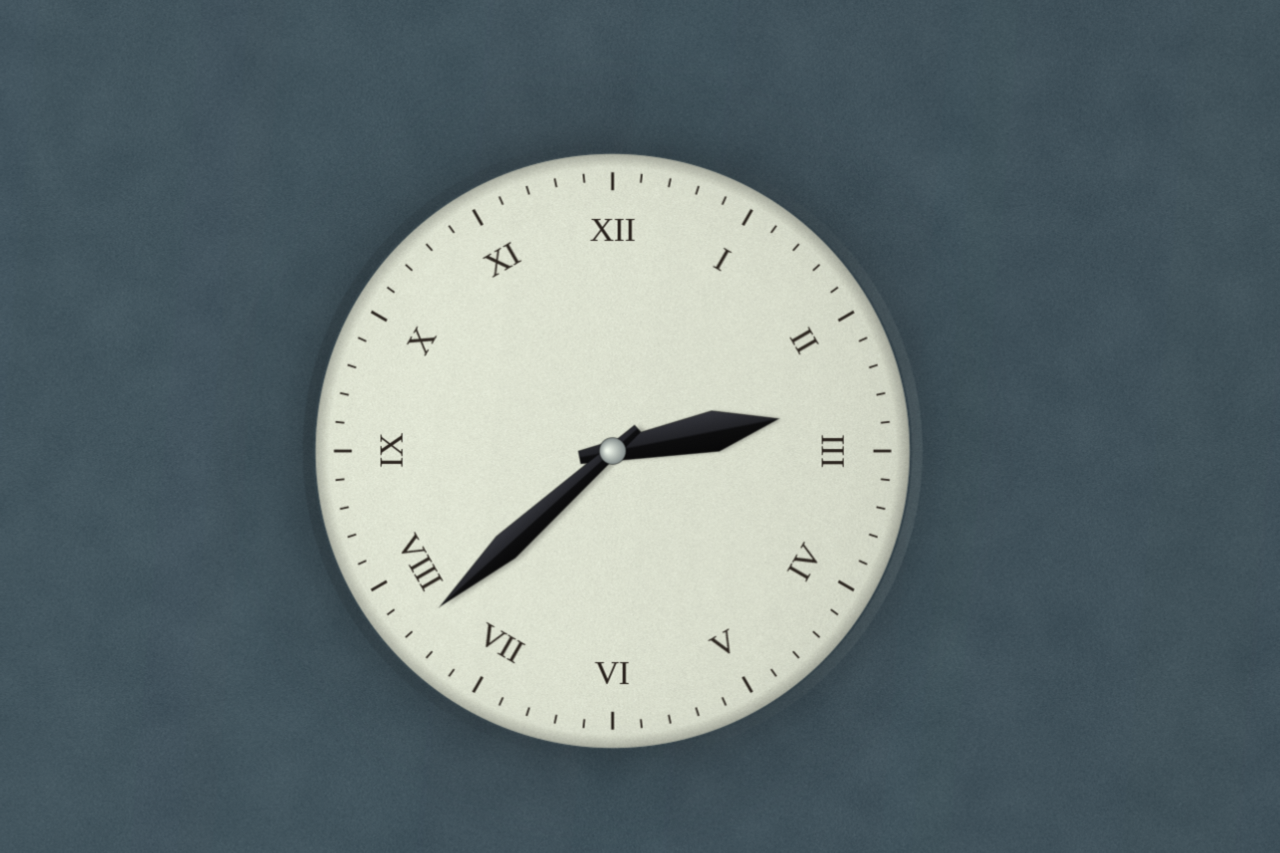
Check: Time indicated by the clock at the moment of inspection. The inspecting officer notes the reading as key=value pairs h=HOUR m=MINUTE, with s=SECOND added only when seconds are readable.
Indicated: h=2 m=38
